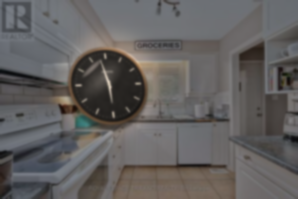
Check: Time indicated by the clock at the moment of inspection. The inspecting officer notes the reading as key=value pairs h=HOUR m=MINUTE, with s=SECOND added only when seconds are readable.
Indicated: h=5 m=58
